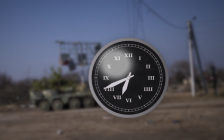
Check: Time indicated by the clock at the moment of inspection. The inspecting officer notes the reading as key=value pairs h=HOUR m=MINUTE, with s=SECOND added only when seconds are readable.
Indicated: h=6 m=41
